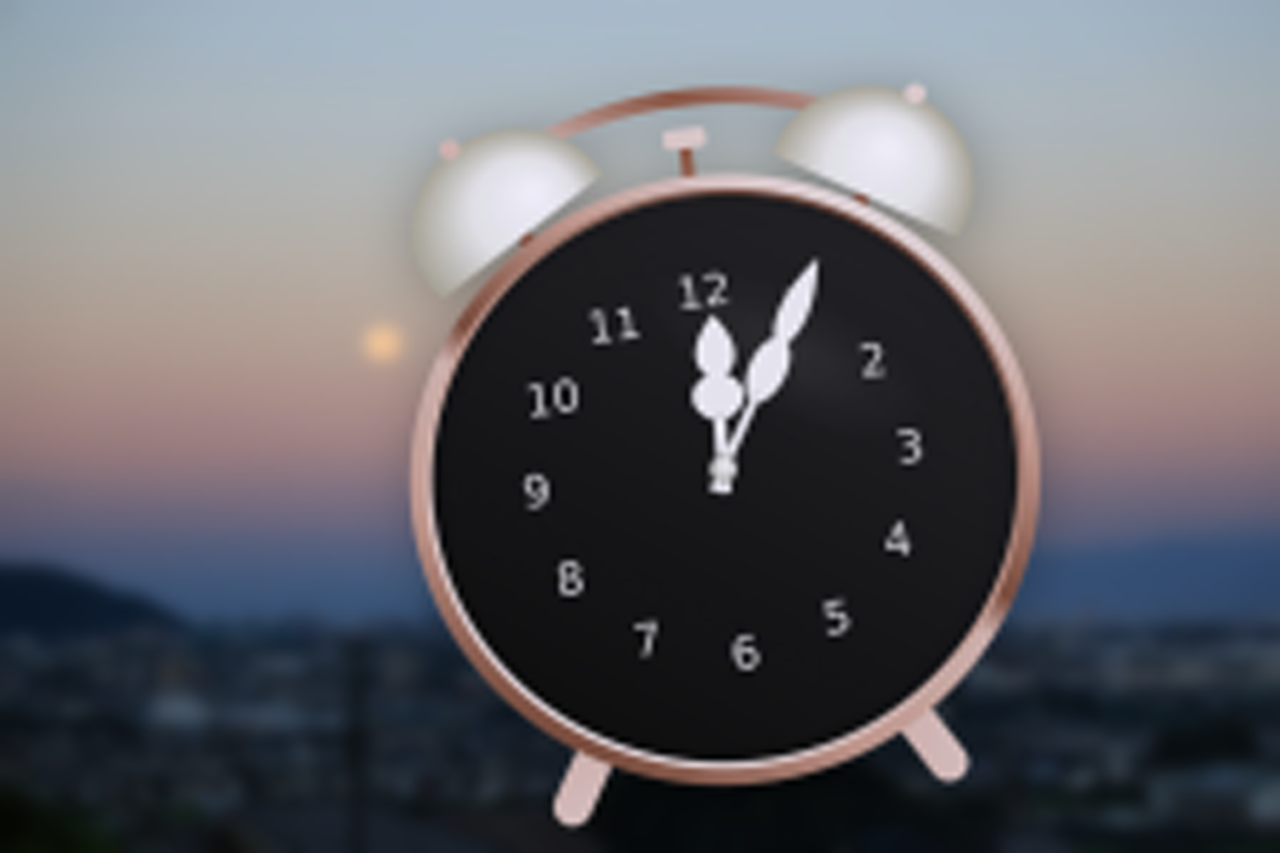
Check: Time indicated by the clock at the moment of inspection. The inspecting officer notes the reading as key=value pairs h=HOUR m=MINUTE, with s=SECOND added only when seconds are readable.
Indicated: h=12 m=5
